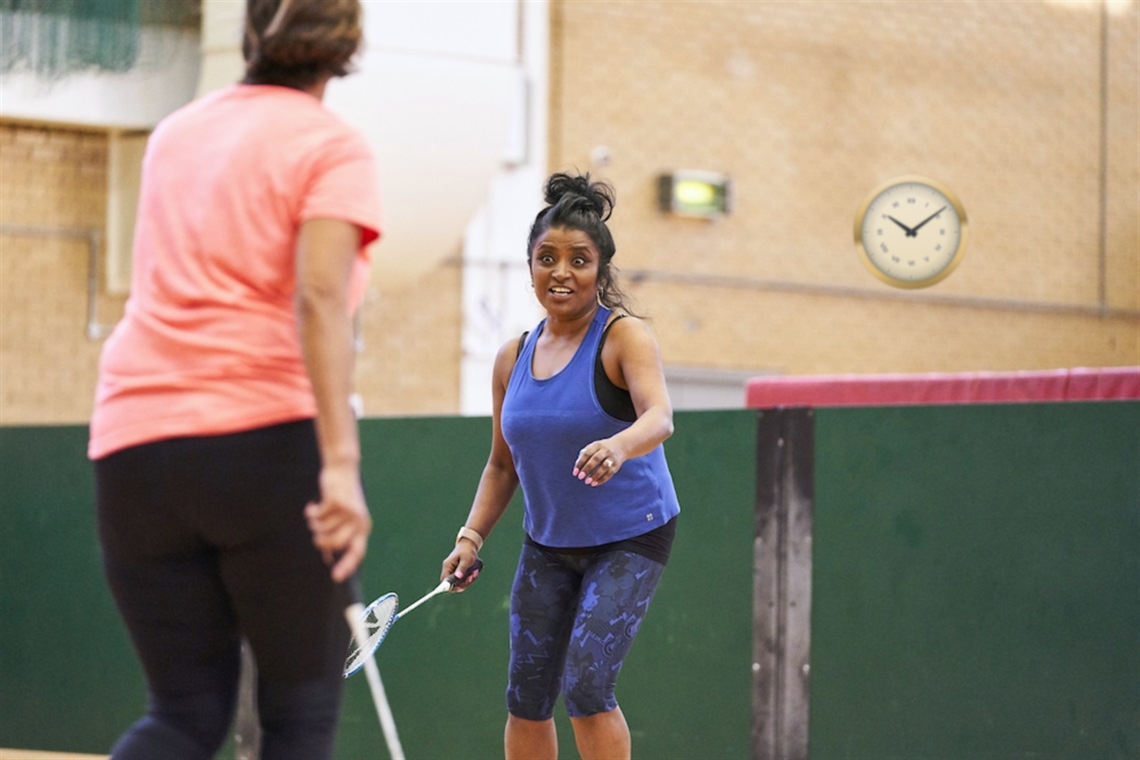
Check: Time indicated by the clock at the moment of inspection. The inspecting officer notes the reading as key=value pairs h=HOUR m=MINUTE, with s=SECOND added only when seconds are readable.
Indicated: h=10 m=9
